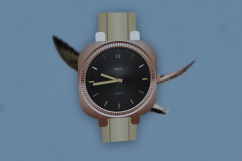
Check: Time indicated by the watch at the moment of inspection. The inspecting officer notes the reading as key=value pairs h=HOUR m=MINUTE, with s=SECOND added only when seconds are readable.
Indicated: h=9 m=44
